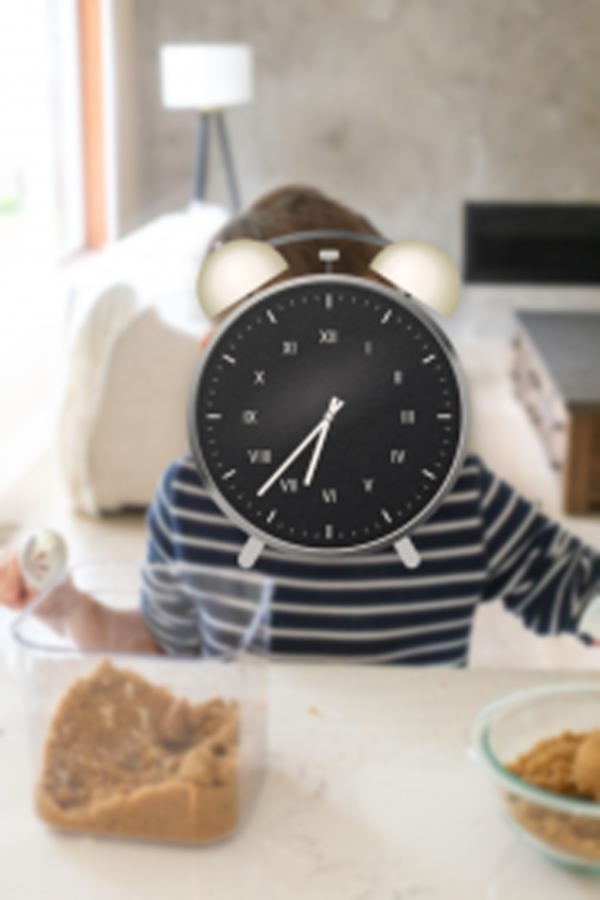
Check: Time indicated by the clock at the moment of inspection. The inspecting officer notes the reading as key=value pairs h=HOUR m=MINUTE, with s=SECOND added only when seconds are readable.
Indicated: h=6 m=37
